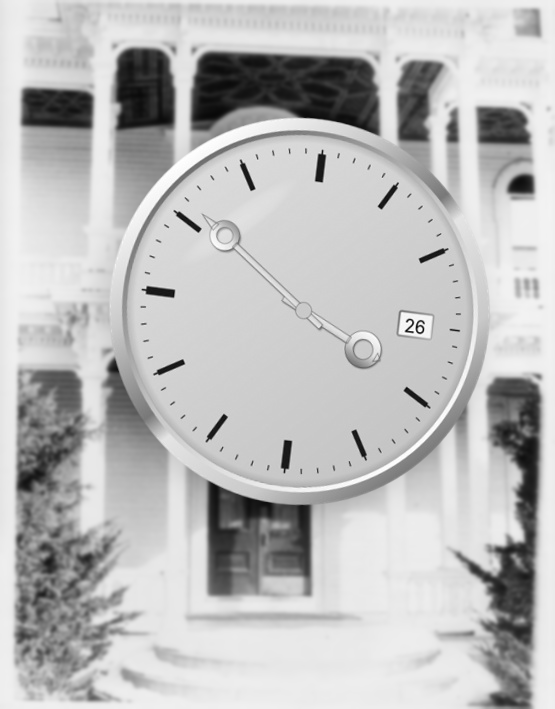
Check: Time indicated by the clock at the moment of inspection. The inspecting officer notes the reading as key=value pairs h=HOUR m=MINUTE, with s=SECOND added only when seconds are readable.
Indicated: h=3 m=51
